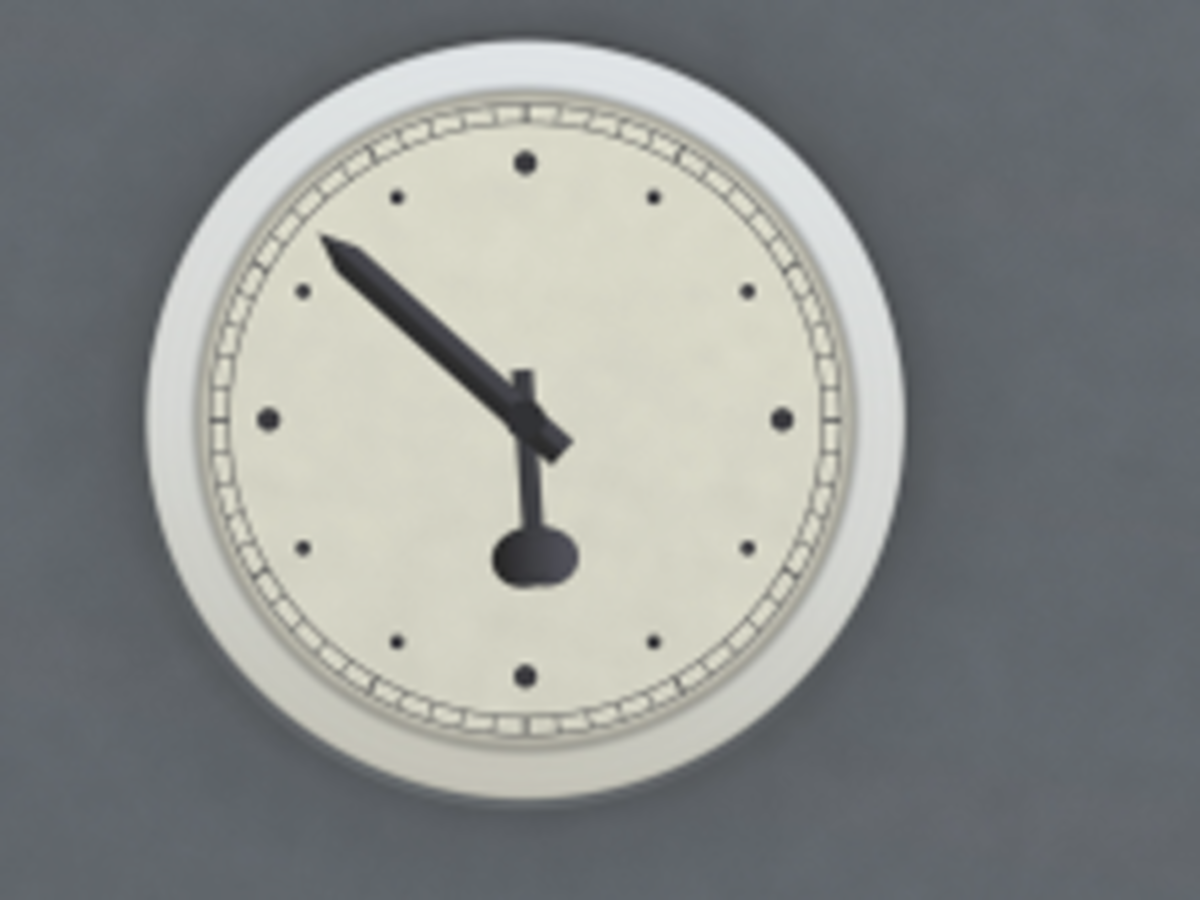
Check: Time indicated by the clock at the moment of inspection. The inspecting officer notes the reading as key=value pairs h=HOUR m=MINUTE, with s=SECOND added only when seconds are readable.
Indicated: h=5 m=52
